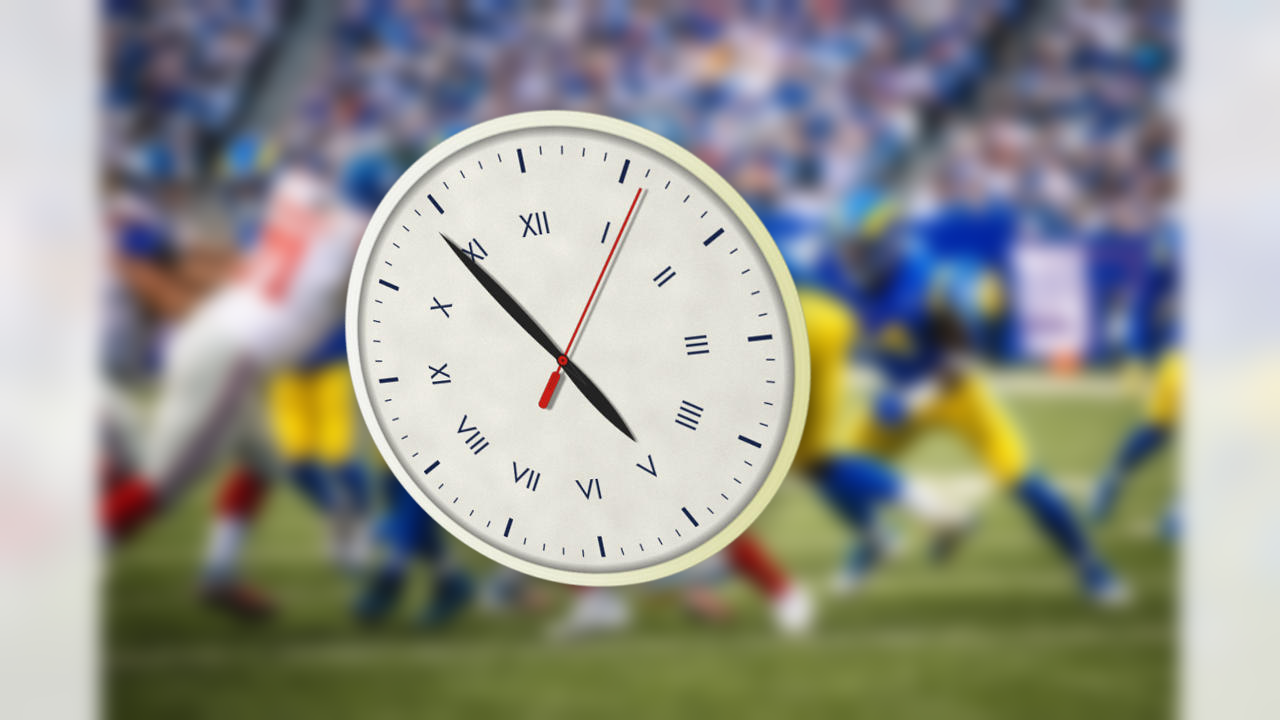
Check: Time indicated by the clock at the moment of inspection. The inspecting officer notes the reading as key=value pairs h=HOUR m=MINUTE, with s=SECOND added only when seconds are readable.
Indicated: h=4 m=54 s=6
